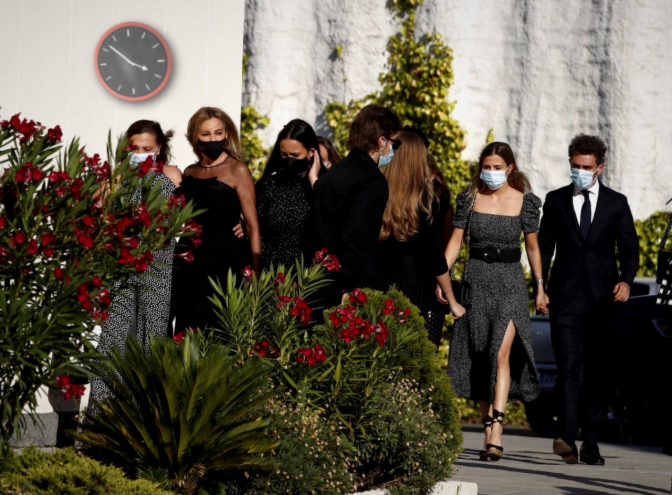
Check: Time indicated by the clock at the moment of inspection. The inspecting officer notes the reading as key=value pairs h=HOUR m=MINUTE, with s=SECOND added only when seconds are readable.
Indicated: h=3 m=52
